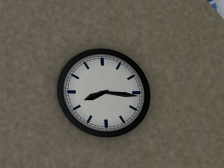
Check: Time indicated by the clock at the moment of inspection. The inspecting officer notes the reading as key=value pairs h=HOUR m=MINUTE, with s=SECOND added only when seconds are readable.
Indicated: h=8 m=16
